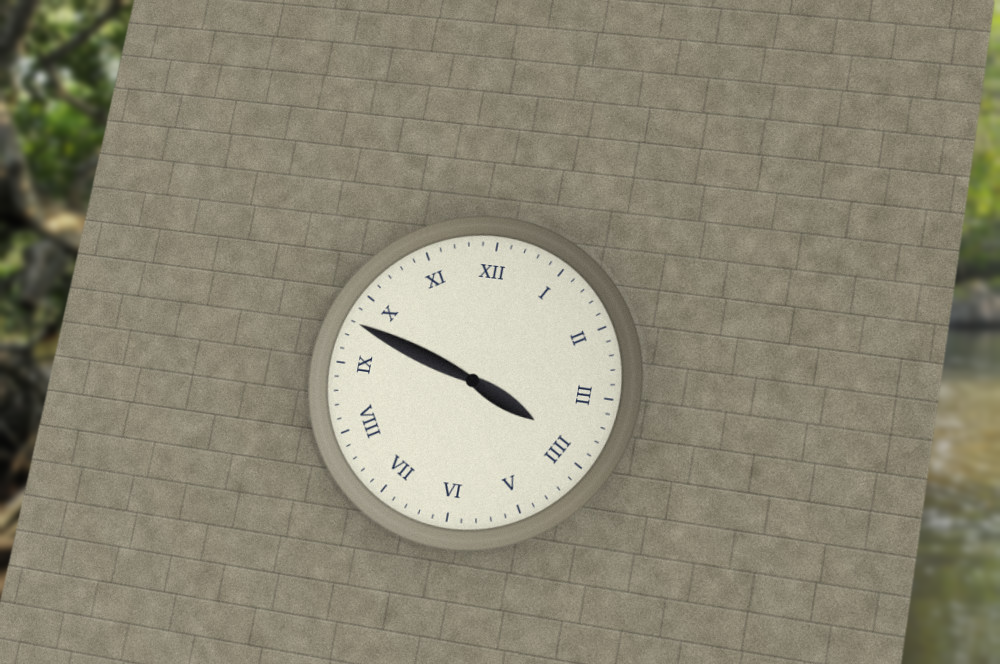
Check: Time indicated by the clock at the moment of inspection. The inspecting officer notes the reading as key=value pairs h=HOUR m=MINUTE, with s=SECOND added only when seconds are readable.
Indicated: h=3 m=48
